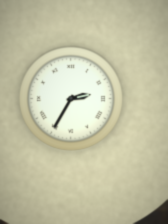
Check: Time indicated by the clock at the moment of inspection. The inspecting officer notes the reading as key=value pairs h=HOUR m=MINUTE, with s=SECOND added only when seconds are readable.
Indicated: h=2 m=35
